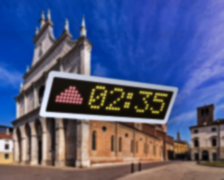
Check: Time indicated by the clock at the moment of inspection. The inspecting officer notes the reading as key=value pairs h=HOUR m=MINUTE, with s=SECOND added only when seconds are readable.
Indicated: h=2 m=35
